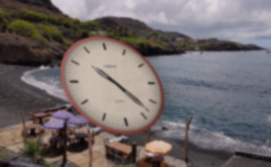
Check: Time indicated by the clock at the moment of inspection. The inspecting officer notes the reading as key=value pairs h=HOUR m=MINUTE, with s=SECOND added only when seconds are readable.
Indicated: h=10 m=23
